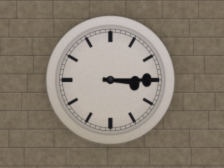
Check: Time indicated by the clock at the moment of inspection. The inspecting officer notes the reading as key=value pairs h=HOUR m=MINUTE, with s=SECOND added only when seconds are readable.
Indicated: h=3 m=15
